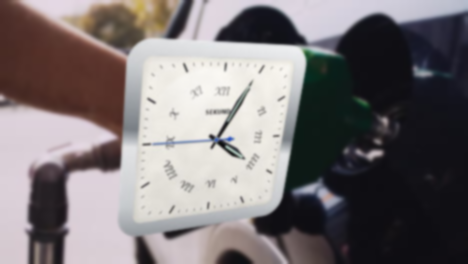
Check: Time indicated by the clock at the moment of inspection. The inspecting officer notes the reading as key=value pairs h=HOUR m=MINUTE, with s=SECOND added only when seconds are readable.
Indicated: h=4 m=4 s=45
